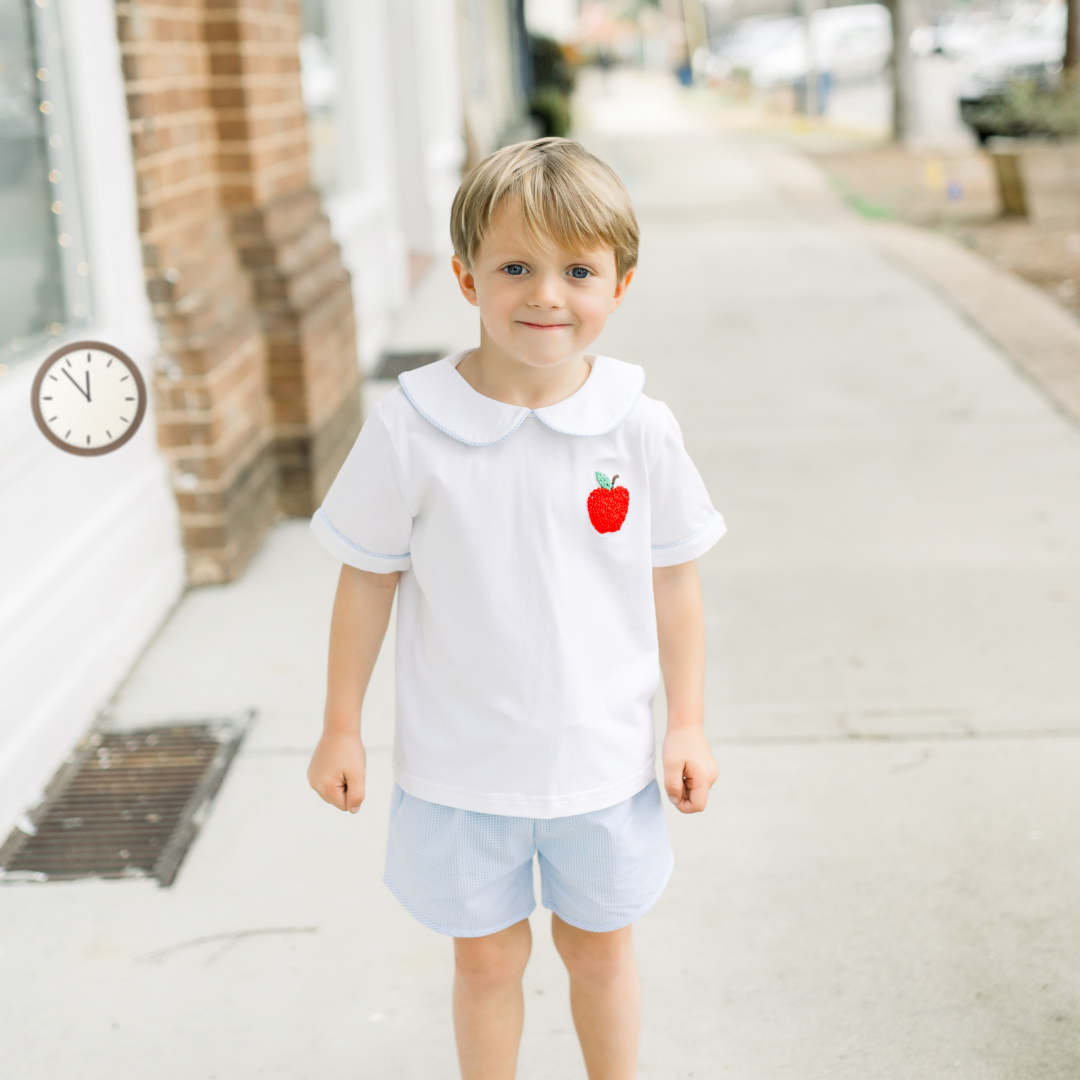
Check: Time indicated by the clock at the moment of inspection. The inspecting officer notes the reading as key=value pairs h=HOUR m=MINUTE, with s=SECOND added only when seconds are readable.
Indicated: h=11 m=53
